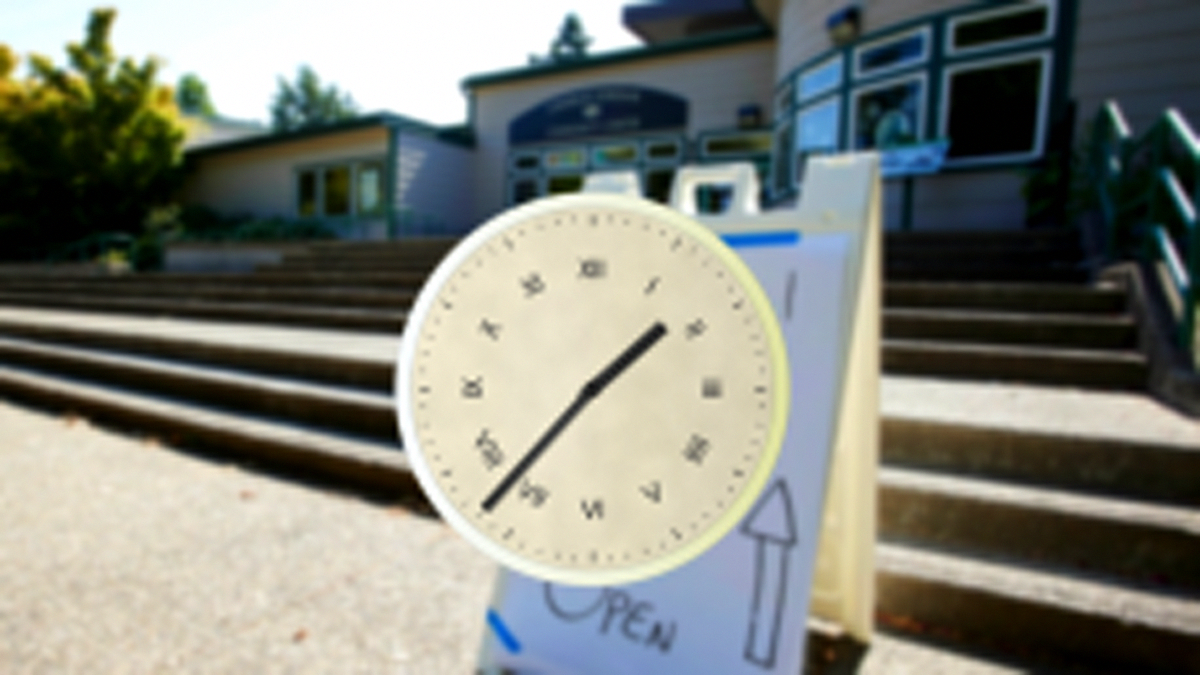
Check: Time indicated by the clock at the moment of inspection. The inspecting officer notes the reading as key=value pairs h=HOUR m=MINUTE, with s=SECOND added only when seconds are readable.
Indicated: h=1 m=37
